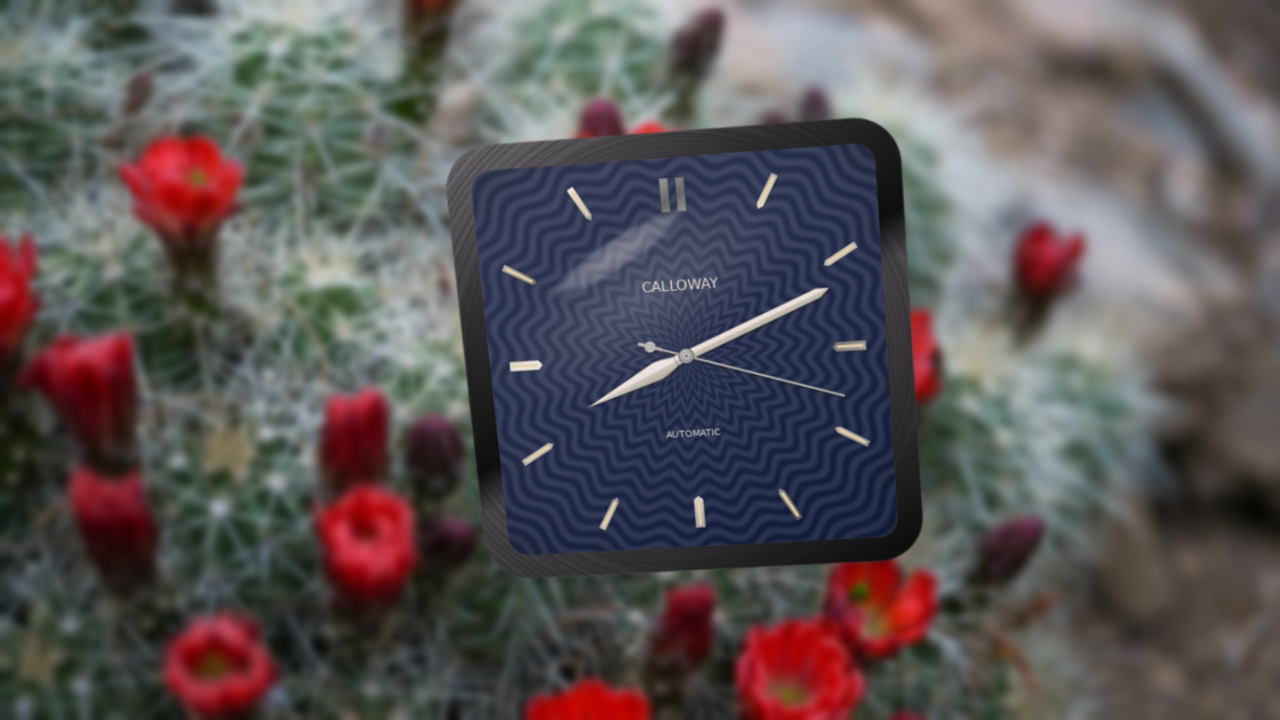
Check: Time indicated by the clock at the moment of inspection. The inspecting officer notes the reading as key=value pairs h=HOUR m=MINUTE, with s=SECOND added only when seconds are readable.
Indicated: h=8 m=11 s=18
